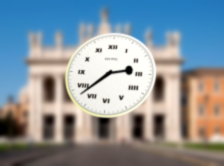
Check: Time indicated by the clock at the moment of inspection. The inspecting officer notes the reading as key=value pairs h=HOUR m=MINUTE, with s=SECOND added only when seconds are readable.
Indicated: h=2 m=38
